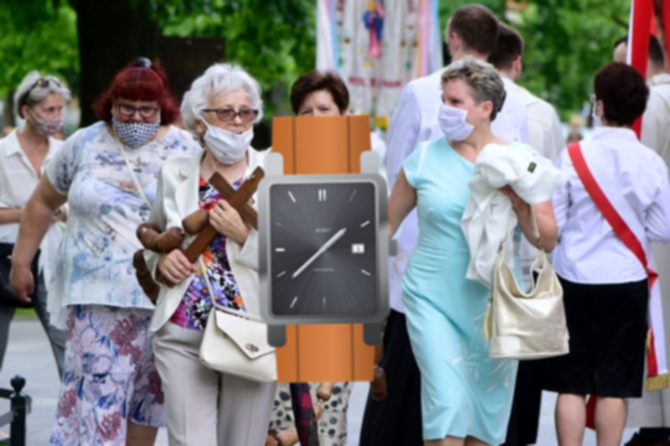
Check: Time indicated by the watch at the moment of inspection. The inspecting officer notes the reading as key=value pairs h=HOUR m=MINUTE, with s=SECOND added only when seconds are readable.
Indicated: h=1 m=38
